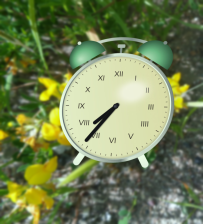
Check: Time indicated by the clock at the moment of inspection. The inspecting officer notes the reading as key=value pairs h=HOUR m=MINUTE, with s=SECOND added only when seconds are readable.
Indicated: h=7 m=36
